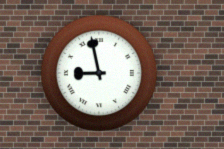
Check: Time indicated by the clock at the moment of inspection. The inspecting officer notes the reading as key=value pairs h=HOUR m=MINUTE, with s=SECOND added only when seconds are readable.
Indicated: h=8 m=58
